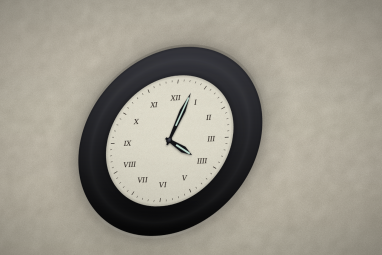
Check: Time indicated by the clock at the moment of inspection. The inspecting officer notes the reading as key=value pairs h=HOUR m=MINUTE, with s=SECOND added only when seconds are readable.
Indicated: h=4 m=3
